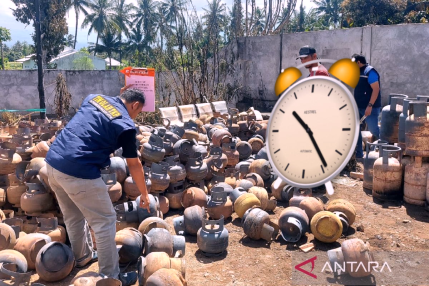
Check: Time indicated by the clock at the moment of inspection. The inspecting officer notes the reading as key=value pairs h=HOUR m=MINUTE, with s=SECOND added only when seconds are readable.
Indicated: h=10 m=24
